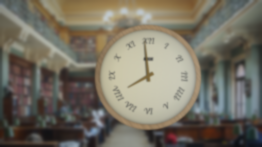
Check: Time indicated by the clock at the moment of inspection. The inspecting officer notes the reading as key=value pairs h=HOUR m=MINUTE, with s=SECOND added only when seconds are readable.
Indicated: h=7 m=59
